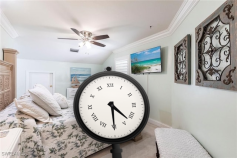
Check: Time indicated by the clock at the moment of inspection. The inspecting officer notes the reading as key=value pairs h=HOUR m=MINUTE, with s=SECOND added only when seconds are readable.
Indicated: h=4 m=30
